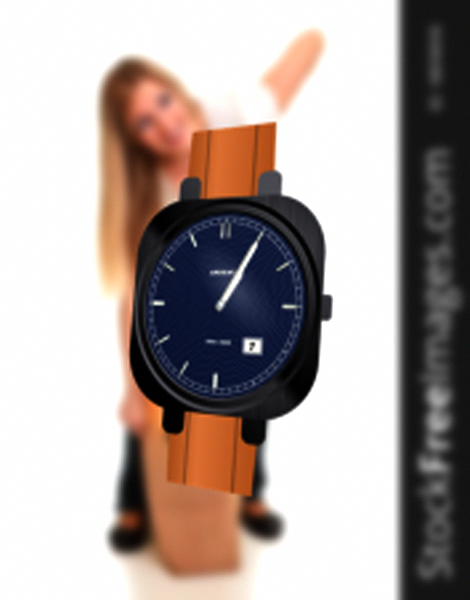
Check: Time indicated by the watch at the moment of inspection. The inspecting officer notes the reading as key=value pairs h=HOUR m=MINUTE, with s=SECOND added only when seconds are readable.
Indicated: h=1 m=5
